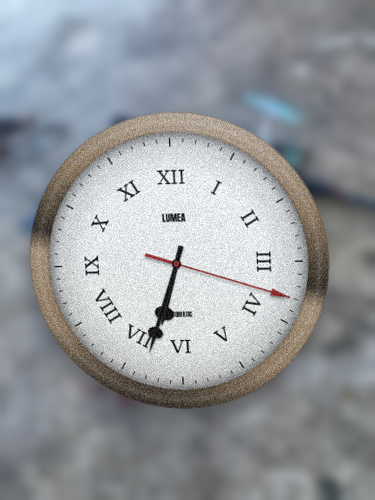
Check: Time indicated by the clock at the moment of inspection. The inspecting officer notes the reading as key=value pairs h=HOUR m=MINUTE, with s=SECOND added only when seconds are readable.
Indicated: h=6 m=33 s=18
